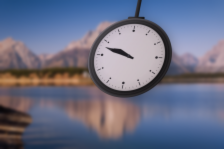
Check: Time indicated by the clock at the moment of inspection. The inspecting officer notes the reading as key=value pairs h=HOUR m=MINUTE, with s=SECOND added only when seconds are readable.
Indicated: h=9 m=48
